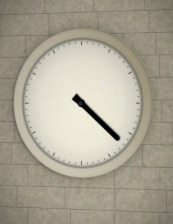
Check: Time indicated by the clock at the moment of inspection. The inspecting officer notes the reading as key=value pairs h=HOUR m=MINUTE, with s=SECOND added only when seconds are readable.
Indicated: h=4 m=22
